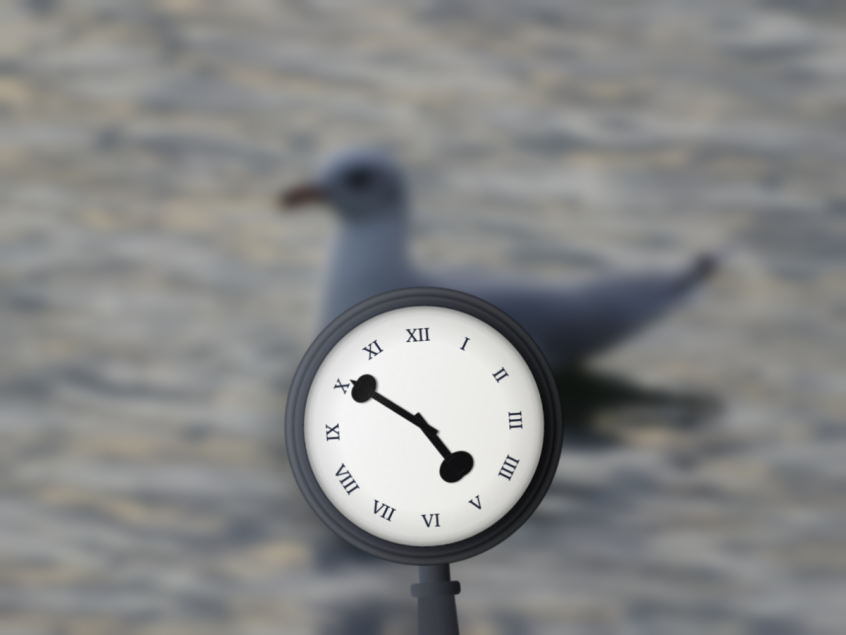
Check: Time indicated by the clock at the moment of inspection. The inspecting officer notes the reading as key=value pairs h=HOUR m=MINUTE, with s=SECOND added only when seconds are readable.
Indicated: h=4 m=51
